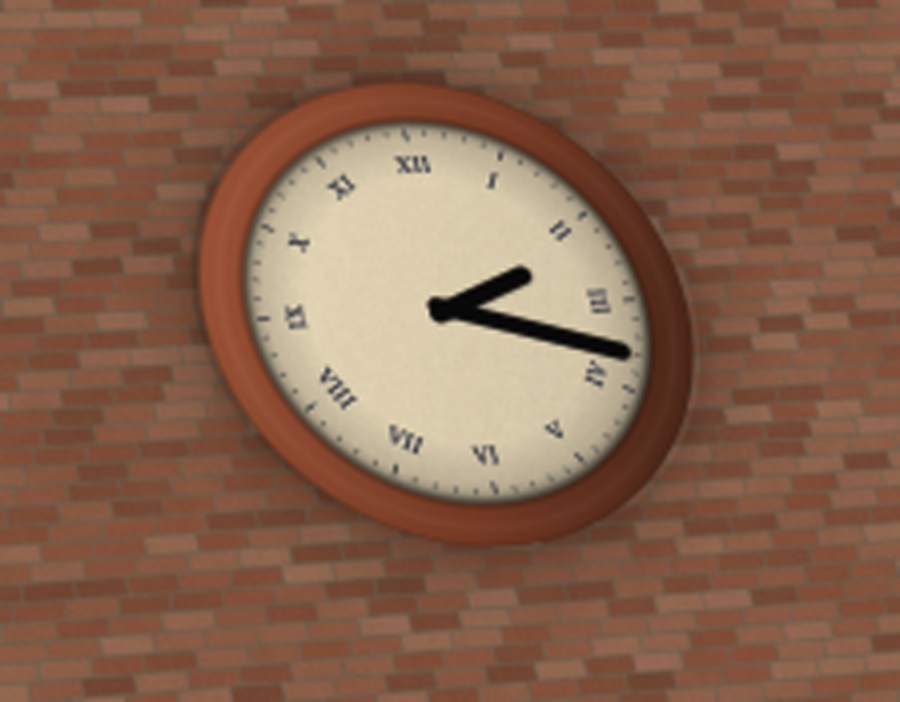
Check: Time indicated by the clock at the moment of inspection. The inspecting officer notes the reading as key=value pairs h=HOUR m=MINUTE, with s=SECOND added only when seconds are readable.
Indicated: h=2 m=18
